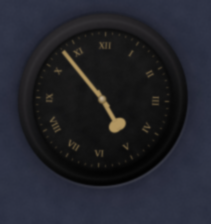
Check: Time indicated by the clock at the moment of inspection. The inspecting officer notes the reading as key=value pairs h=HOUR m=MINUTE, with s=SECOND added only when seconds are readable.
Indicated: h=4 m=53
